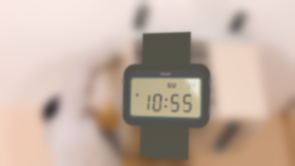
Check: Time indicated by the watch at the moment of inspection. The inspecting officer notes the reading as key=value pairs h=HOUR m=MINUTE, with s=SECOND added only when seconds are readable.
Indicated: h=10 m=55
